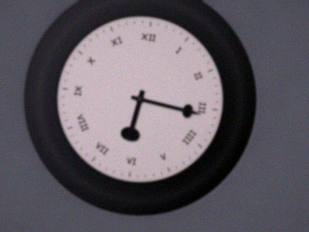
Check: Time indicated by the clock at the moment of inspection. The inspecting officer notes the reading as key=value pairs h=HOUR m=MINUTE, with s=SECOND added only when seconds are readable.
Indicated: h=6 m=16
